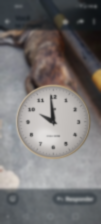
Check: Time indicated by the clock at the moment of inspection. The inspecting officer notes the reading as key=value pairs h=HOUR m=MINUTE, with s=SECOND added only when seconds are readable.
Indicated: h=9 m=59
